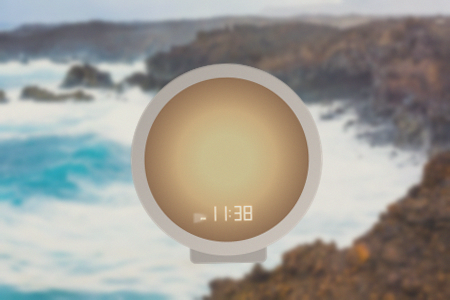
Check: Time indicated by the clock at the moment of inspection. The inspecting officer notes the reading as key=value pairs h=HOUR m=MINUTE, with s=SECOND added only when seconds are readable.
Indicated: h=11 m=38
